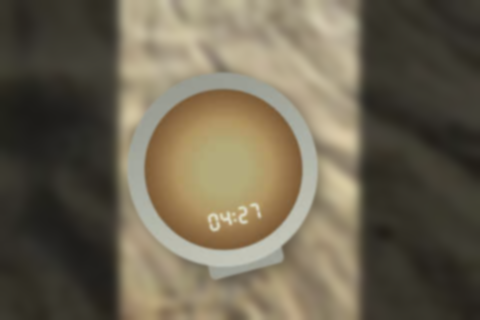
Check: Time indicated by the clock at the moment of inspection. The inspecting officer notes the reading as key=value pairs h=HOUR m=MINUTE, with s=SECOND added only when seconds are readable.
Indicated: h=4 m=27
